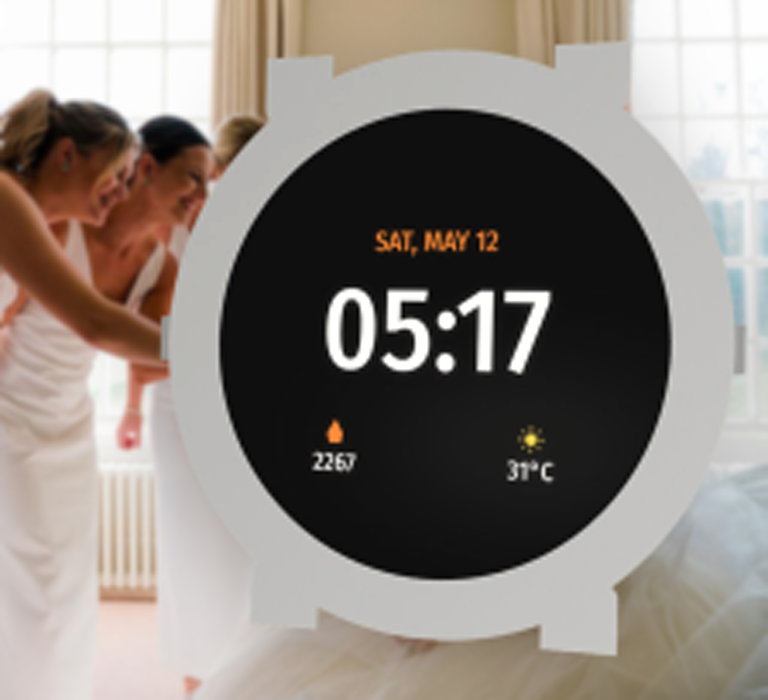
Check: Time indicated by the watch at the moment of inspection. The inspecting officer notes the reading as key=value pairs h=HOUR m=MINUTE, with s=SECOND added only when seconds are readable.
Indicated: h=5 m=17
